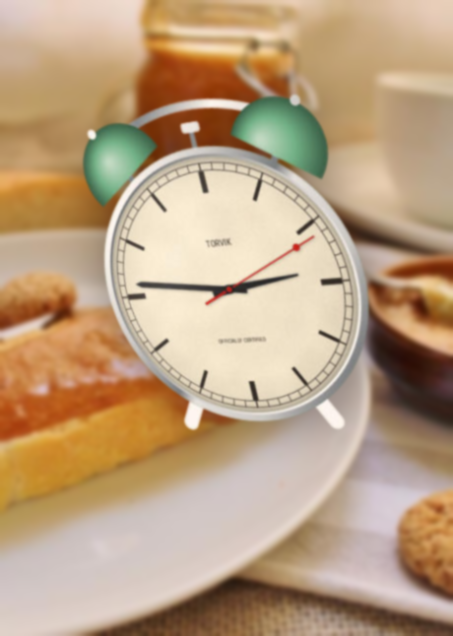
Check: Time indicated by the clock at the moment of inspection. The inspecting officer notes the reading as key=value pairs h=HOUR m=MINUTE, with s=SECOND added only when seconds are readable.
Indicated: h=2 m=46 s=11
